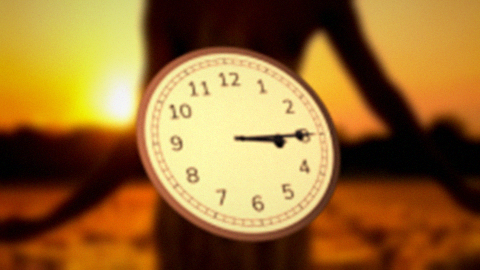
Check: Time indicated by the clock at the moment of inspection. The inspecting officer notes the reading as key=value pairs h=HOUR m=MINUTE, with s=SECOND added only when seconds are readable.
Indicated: h=3 m=15
